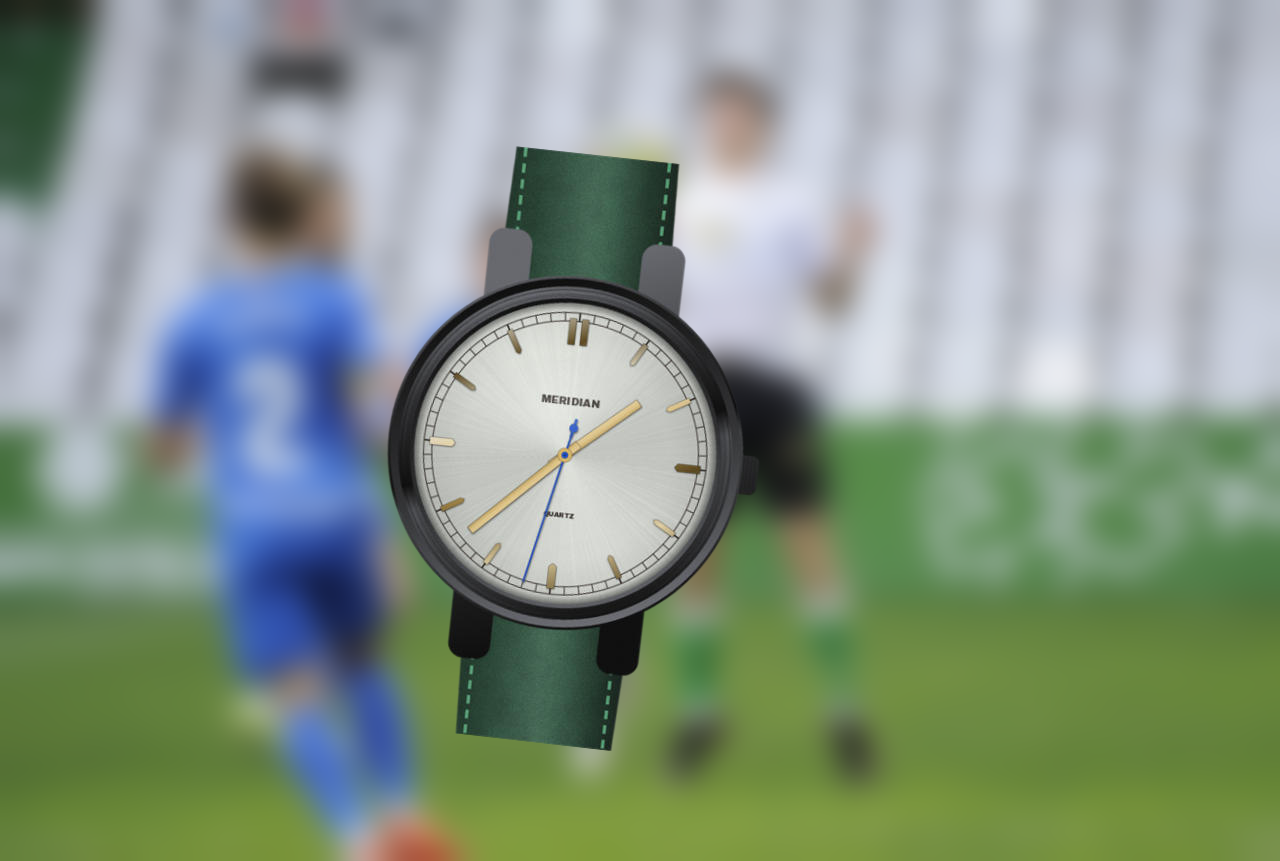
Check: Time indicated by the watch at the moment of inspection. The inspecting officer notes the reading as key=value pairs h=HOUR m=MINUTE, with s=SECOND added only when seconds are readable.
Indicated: h=1 m=37 s=32
